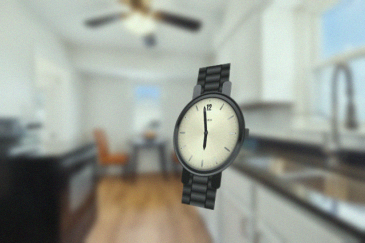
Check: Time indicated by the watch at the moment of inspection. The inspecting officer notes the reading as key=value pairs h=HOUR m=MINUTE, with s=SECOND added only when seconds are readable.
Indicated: h=5 m=58
